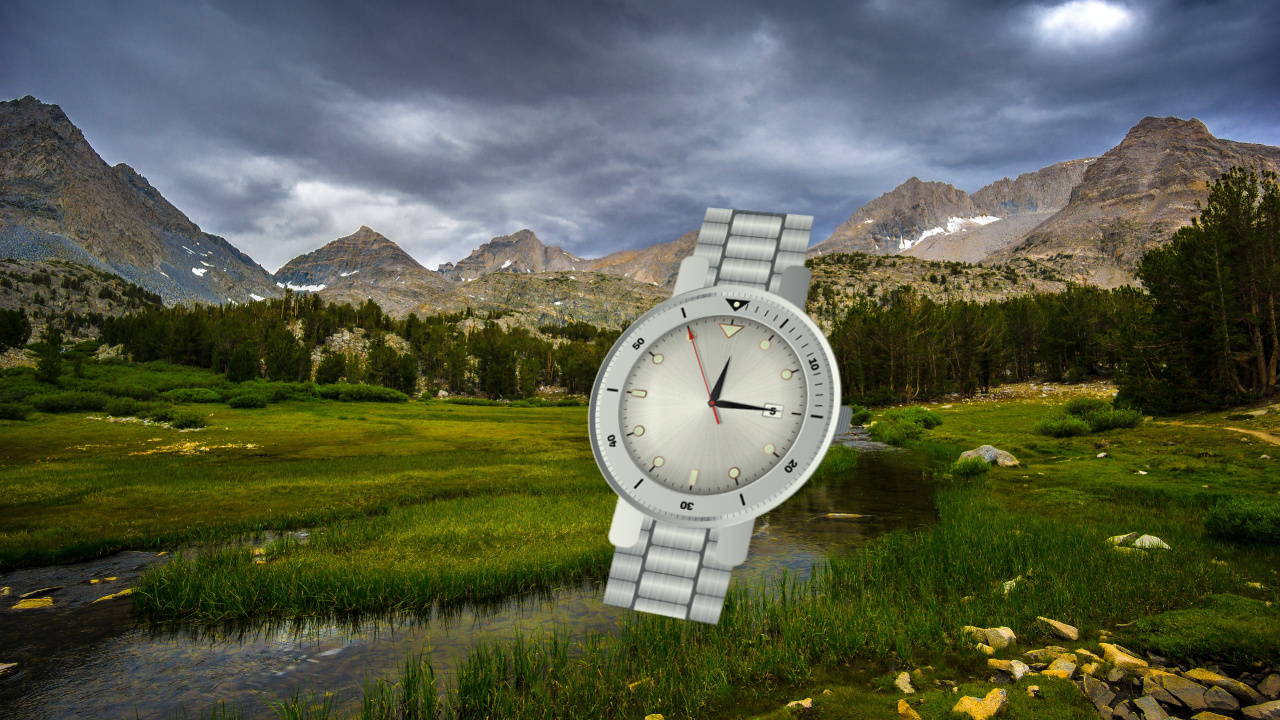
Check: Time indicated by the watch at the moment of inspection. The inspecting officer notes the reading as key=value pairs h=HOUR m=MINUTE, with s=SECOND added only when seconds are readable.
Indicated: h=12 m=14 s=55
